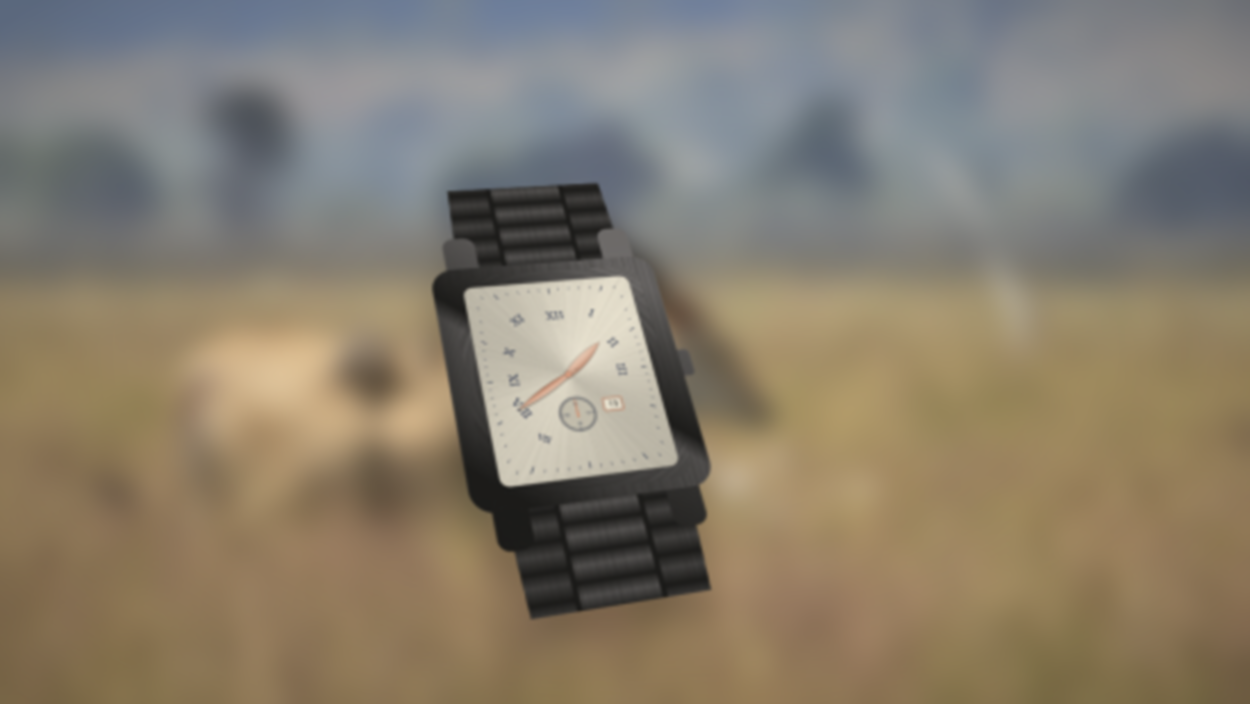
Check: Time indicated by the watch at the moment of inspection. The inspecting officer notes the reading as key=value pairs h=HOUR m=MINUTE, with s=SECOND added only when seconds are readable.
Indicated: h=1 m=40
